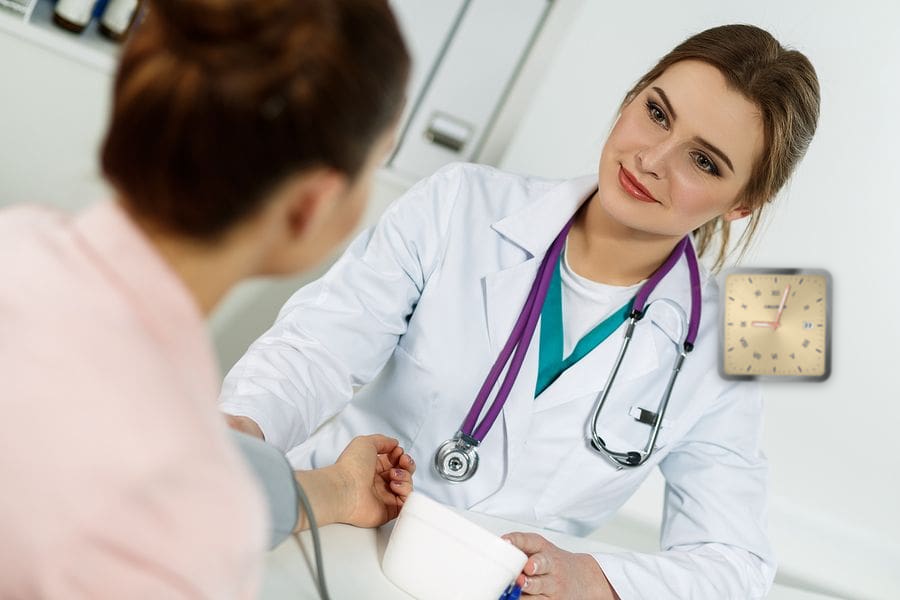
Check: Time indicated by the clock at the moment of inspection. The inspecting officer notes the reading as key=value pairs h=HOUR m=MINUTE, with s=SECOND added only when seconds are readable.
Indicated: h=9 m=3
